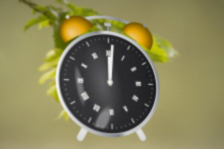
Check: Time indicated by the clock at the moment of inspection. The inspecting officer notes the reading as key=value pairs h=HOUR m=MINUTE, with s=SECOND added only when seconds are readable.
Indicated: h=12 m=1
